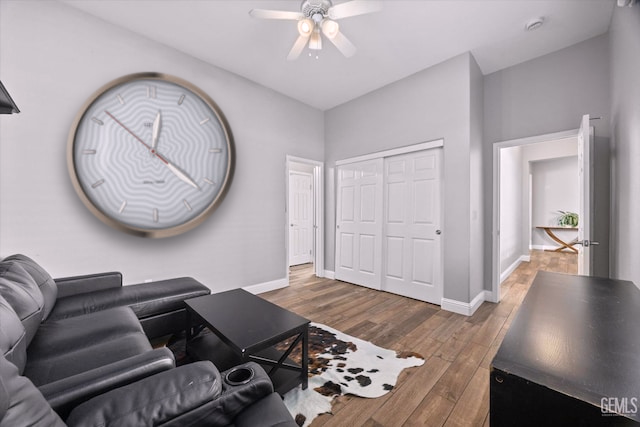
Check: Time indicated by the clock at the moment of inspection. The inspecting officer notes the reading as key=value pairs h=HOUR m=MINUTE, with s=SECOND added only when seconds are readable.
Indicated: h=12 m=21 s=52
